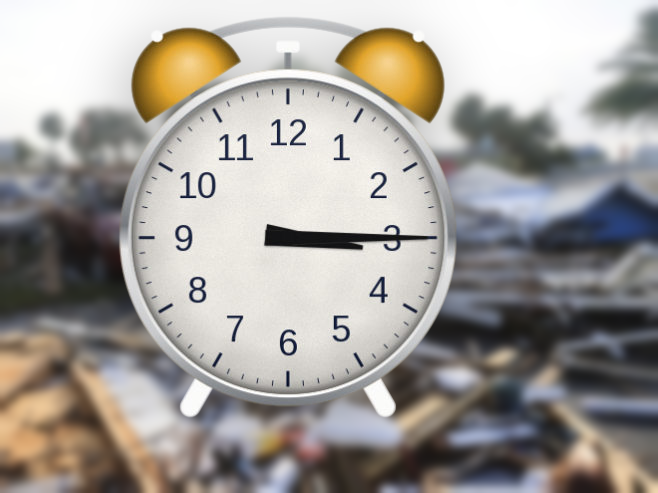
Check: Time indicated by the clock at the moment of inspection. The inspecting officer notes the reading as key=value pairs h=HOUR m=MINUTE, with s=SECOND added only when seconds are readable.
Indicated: h=3 m=15
